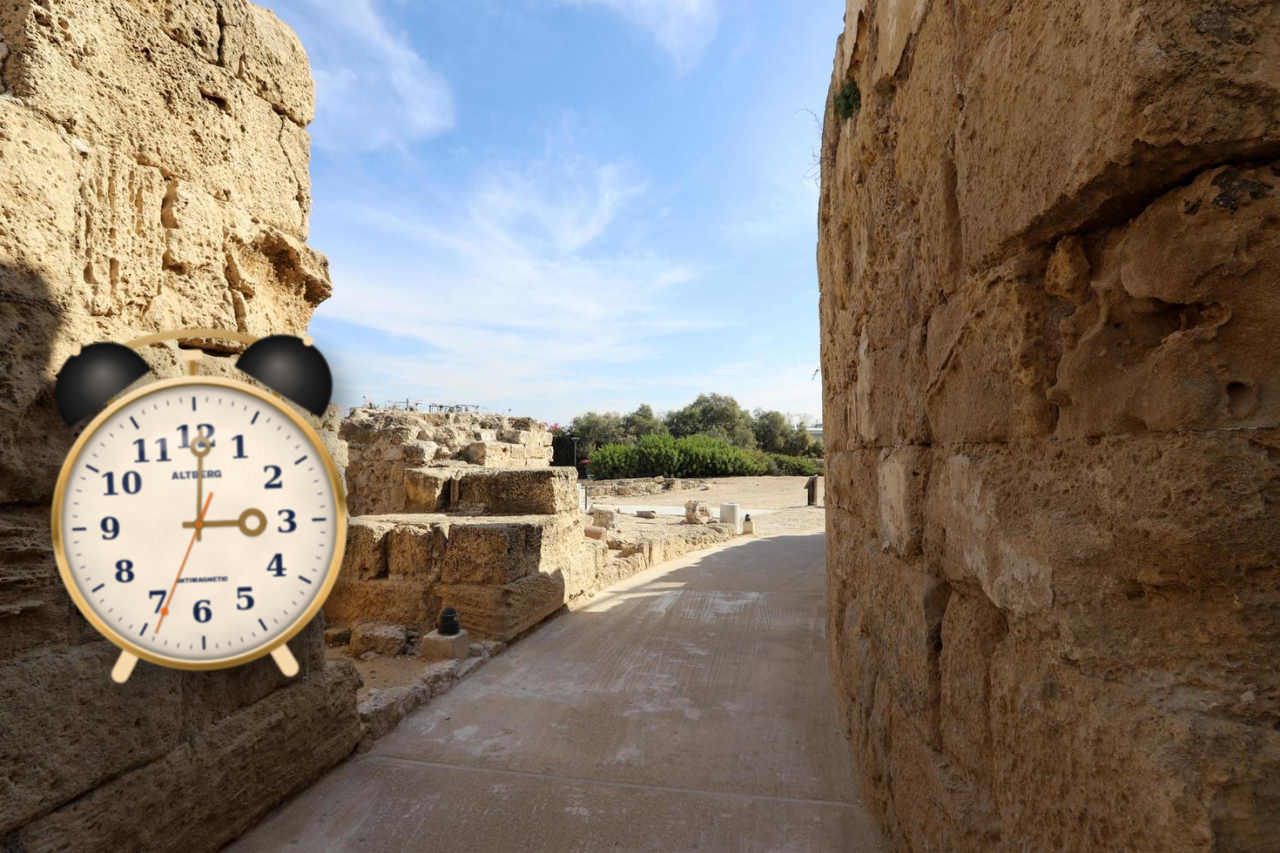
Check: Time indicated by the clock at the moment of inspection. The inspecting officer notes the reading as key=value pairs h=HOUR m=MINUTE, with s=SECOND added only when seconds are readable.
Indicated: h=3 m=0 s=34
